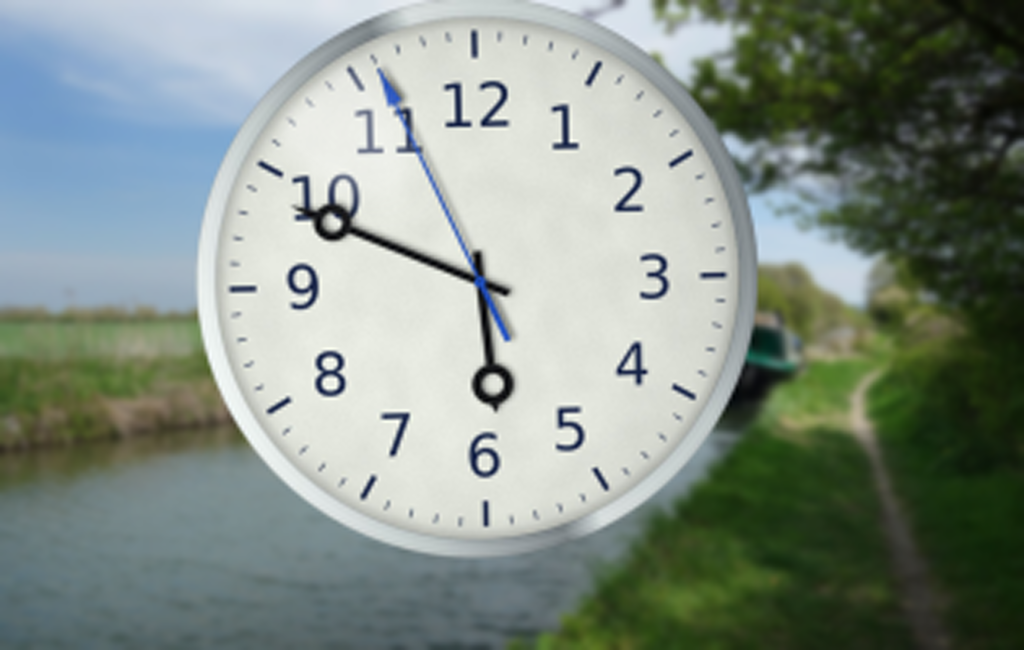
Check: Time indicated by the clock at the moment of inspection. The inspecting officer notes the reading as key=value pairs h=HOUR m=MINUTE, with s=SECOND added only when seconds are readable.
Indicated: h=5 m=48 s=56
